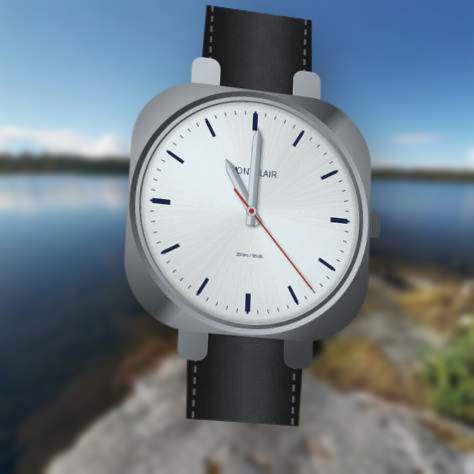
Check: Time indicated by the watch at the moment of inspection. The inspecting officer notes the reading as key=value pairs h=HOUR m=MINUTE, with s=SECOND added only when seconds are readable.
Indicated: h=11 m=0 s=23
